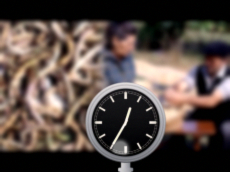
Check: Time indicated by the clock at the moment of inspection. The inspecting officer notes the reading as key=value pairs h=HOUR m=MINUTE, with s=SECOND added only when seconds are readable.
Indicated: h=12 m=35
